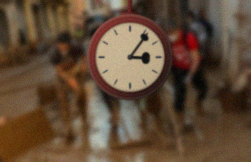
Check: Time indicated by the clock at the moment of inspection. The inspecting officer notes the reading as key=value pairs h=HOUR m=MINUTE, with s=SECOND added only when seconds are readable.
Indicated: h=3 m=6
